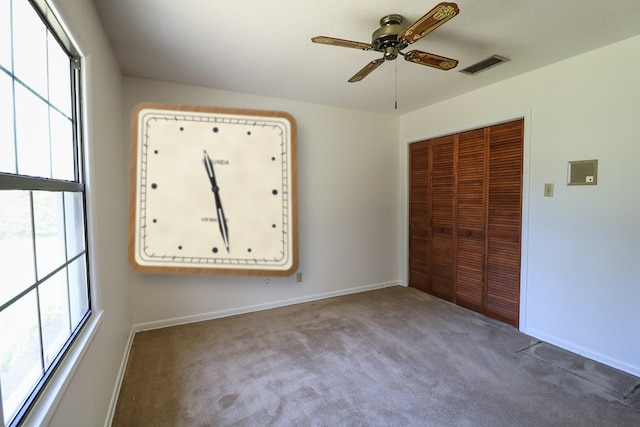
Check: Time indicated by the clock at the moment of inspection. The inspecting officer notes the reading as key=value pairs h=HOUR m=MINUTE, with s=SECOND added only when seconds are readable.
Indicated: h=11 m=28
